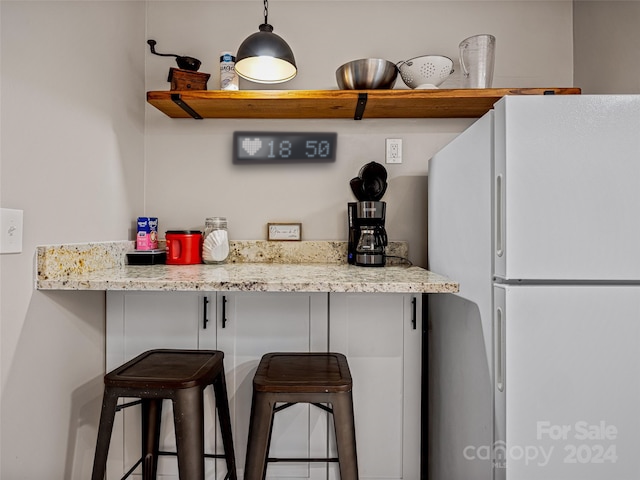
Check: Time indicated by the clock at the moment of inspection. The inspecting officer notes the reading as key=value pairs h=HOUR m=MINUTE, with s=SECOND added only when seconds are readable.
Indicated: h=18 m=50
